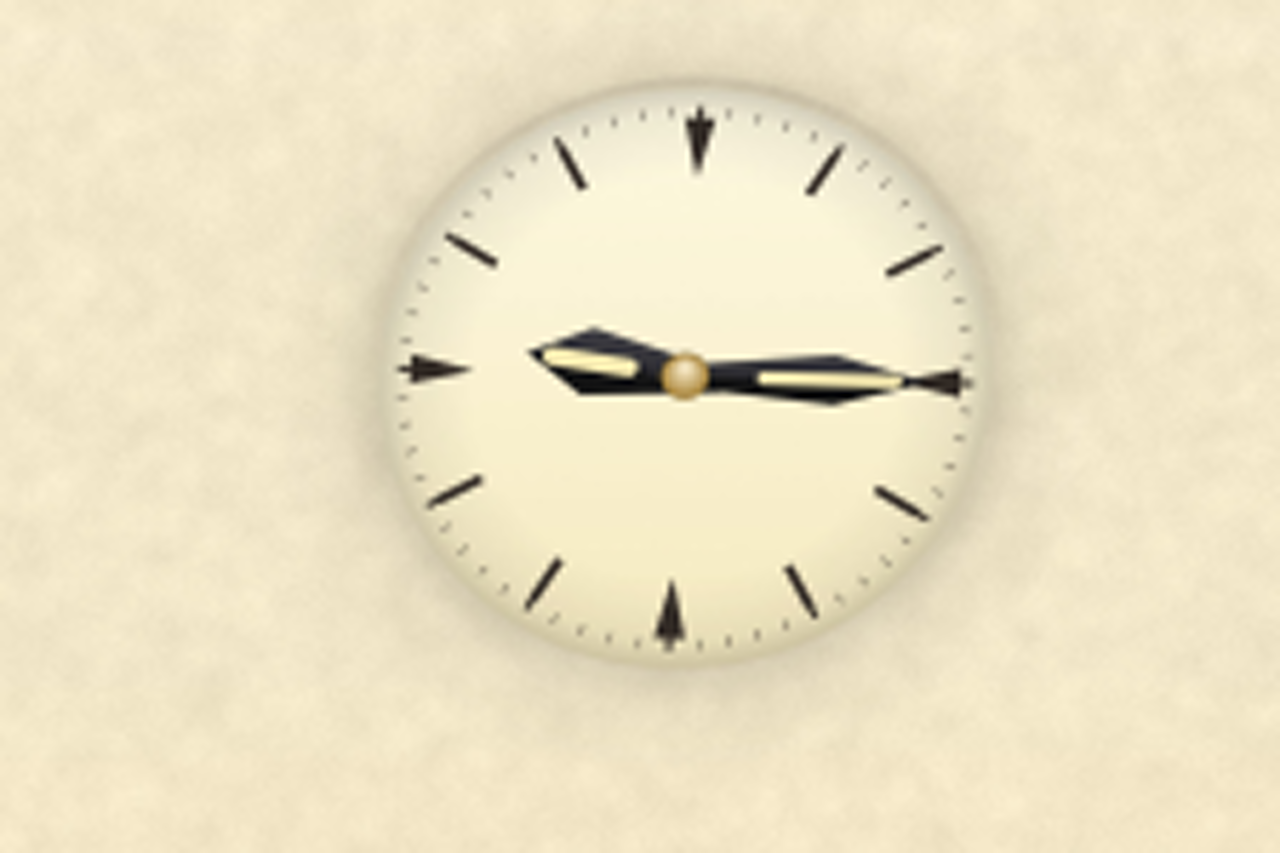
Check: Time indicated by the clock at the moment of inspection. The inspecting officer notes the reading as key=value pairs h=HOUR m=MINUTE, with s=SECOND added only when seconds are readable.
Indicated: h=9 m=15
